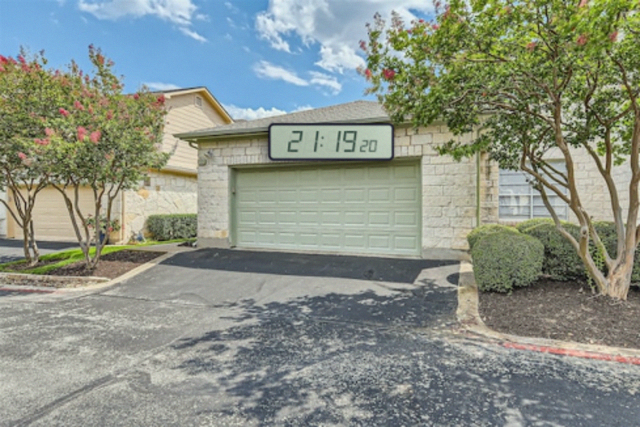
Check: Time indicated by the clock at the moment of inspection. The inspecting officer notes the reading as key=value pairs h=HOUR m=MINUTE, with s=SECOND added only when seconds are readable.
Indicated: h=21 m=19 s=20
